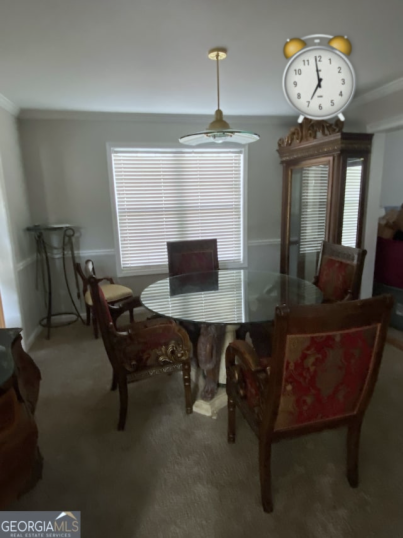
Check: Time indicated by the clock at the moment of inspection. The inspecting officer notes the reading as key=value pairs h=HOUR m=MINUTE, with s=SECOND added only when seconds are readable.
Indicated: h=6 m=59
